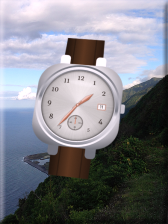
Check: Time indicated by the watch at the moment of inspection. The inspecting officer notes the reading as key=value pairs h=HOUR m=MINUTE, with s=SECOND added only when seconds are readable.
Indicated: h=1 m=36
